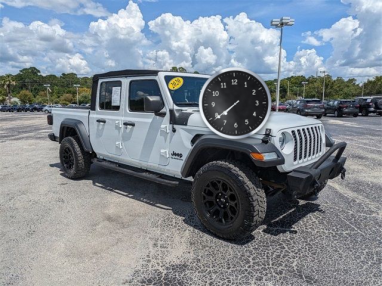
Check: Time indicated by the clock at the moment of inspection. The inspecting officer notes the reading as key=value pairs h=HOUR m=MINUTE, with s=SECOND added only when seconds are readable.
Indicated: h=7 m=39
